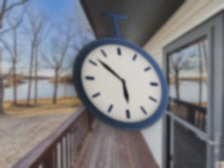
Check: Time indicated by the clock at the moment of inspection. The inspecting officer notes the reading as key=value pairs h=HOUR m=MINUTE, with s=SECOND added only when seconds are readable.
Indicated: h=5 m=52
